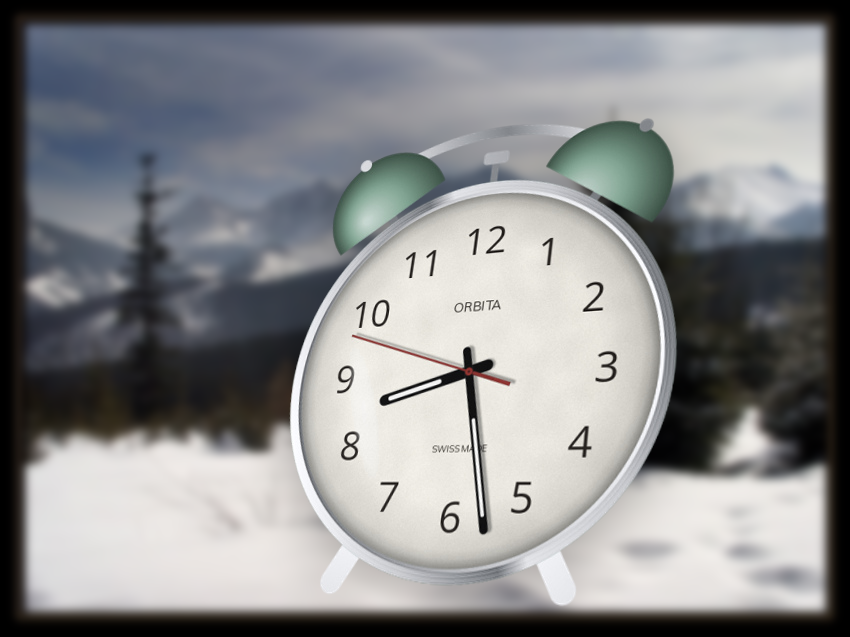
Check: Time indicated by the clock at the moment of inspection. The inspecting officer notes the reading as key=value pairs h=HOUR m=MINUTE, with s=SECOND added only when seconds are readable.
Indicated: h=8 m=27 s=48
